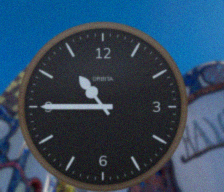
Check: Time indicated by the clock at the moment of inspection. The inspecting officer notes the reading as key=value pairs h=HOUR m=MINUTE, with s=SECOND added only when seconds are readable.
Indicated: h=10 m=45
